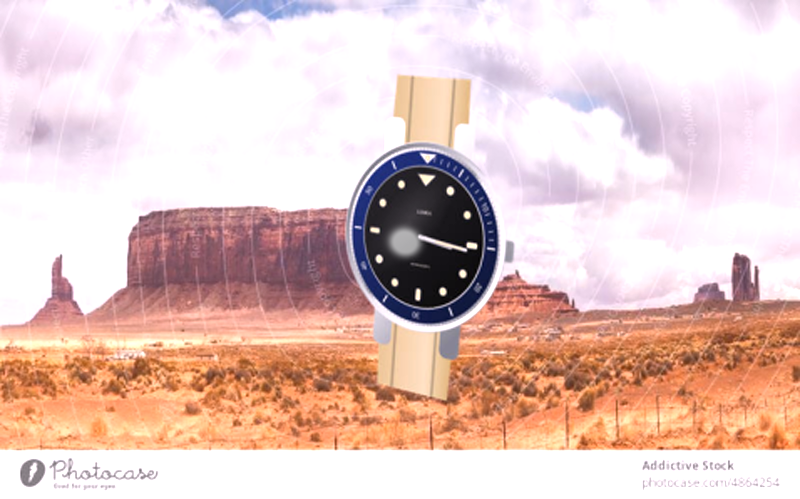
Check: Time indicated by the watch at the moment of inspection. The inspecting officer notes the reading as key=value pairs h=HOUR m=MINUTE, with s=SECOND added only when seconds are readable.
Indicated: h=3 m=16
